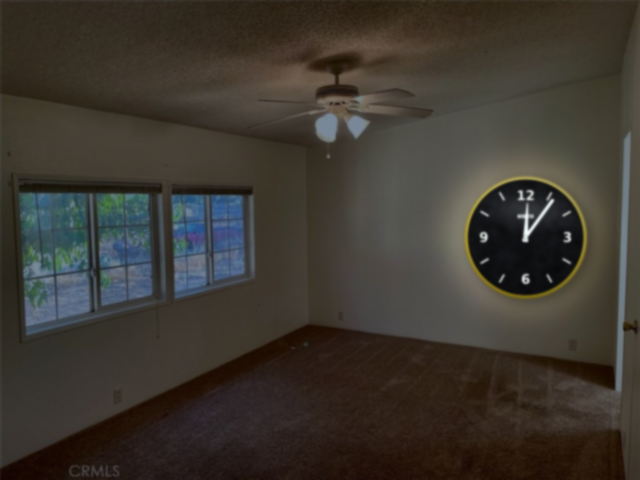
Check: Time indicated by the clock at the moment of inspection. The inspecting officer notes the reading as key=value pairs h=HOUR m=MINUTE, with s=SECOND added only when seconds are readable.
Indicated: h=12 m=6
